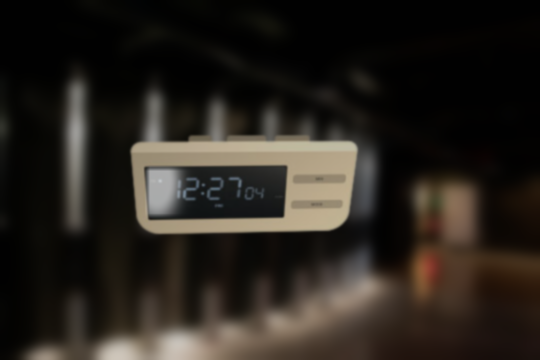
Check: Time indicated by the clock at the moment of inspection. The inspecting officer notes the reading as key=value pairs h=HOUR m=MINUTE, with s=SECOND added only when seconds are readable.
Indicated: h=12 m=27 s=4
